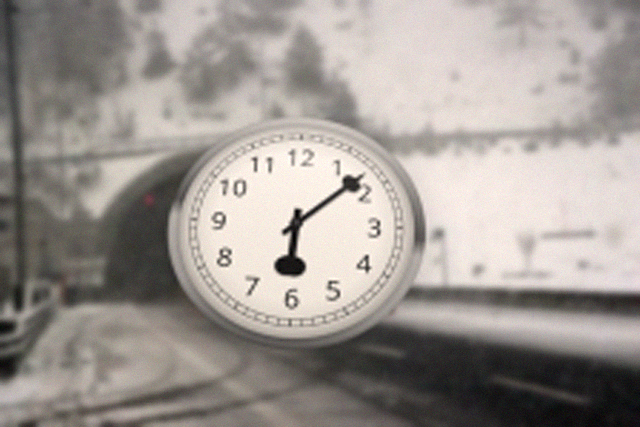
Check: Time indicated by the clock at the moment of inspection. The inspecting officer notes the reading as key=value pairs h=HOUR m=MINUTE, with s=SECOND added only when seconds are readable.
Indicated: h=6 m=8
